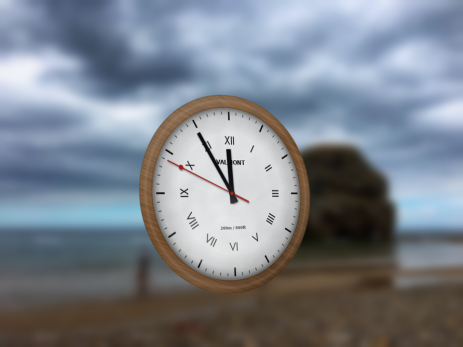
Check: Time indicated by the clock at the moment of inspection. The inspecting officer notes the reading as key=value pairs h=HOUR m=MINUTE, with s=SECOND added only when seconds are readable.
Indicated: h=11 m=54 s=49
